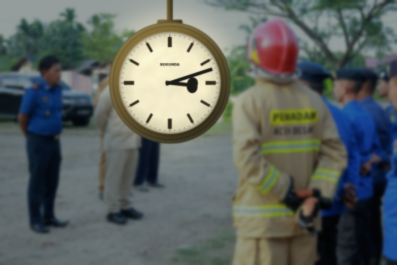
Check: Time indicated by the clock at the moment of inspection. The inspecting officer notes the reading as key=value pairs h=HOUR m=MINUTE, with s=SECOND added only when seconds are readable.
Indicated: h=3 m=12
